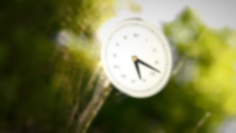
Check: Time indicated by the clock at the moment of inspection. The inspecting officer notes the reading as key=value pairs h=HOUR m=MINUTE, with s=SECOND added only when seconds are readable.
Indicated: h=5 m=18
